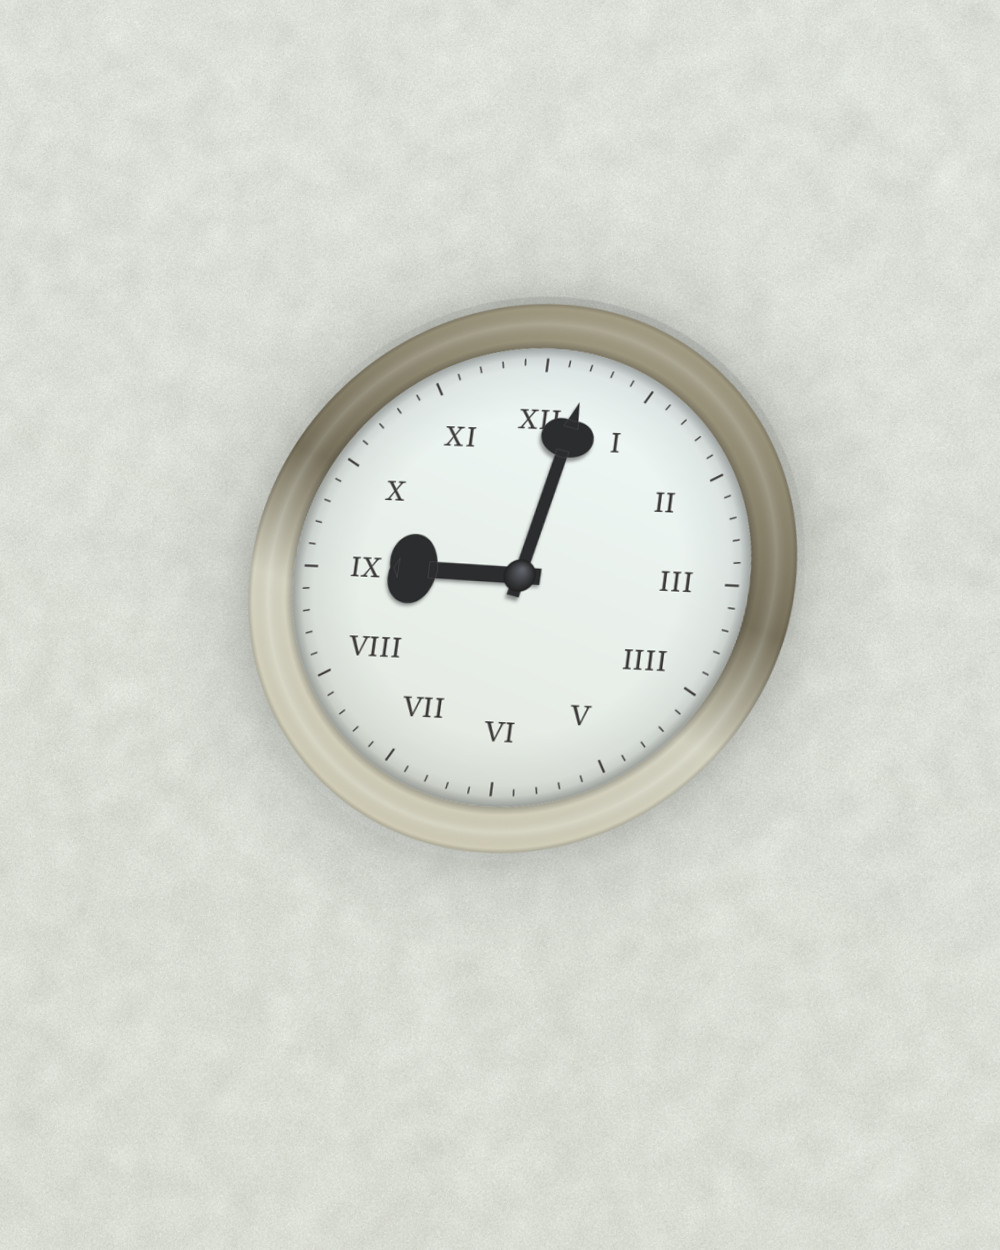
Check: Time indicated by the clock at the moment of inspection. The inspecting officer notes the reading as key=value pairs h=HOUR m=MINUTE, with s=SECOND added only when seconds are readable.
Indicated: h=9 m=2
